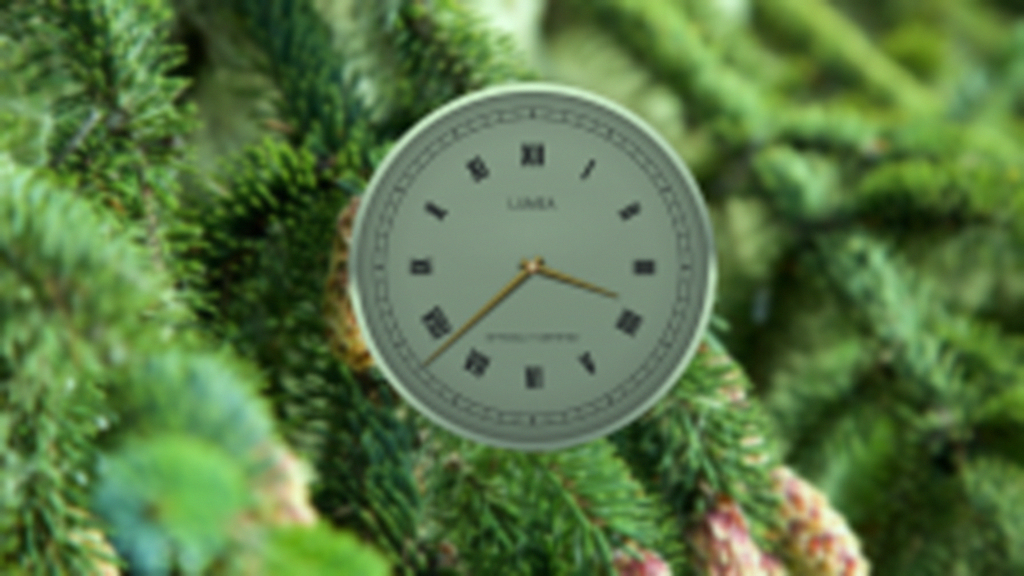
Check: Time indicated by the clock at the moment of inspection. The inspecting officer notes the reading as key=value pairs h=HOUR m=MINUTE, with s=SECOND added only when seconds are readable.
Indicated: h=3 m=38
